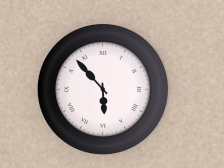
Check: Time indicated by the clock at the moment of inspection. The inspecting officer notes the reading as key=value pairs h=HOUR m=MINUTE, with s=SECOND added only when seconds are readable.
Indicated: h=5 m=53
